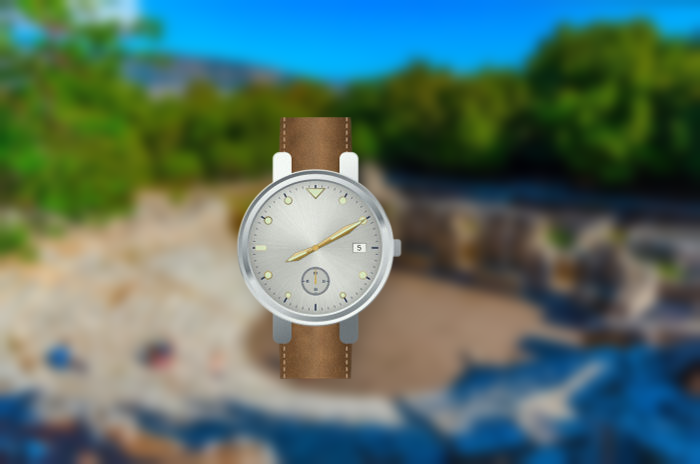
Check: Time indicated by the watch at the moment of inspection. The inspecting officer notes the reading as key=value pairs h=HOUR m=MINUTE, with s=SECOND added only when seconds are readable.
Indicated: h=8 m=10
